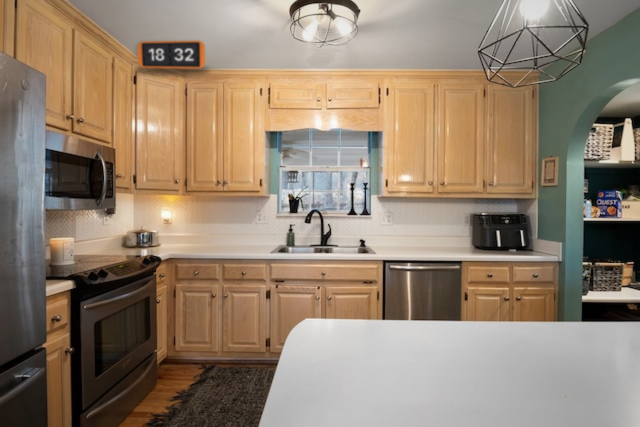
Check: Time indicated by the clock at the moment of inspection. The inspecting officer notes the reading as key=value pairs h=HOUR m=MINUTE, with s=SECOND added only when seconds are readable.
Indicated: h=18 m=32
